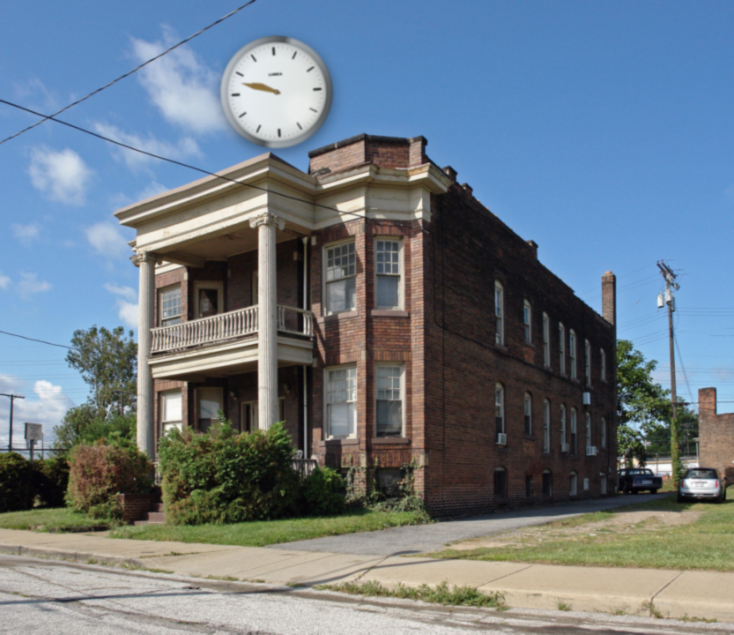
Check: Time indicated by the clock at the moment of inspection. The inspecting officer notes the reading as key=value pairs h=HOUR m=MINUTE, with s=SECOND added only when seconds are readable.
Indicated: h=9 m=48
